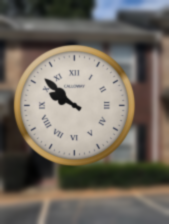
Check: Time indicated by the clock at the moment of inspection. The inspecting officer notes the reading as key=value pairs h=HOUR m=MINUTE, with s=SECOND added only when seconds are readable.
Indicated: h=9 m=52
